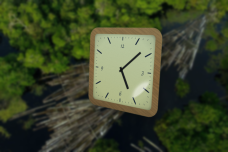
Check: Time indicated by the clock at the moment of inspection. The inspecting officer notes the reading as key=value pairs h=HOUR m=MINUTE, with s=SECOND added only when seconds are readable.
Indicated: h=5 m=8
